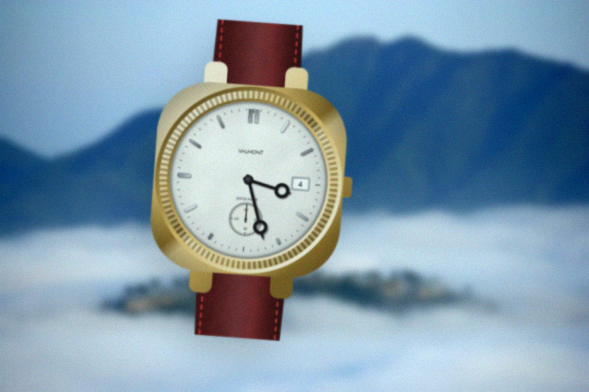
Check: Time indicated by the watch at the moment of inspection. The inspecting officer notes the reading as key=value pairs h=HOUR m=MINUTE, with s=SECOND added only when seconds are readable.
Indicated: h=3 m=27
